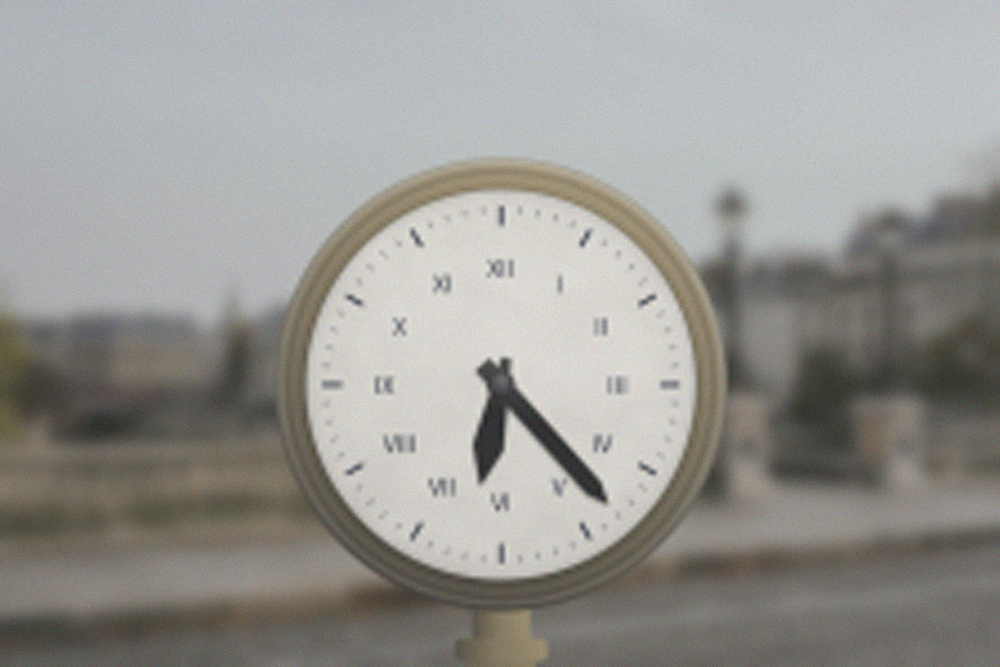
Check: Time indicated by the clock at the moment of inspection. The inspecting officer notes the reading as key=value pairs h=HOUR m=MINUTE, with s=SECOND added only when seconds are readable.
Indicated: h=6 m=23
